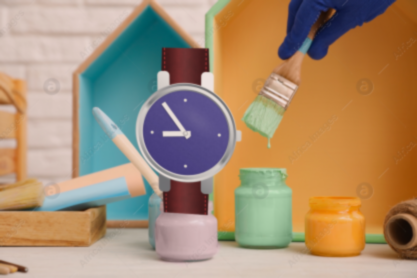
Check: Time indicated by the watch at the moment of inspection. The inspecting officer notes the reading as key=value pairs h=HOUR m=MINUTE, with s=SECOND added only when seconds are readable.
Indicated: h=8 m=54
